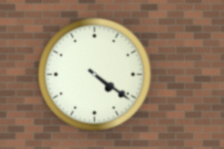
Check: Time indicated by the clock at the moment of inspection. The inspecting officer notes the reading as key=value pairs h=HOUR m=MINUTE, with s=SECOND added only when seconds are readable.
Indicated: h=4 m=21
